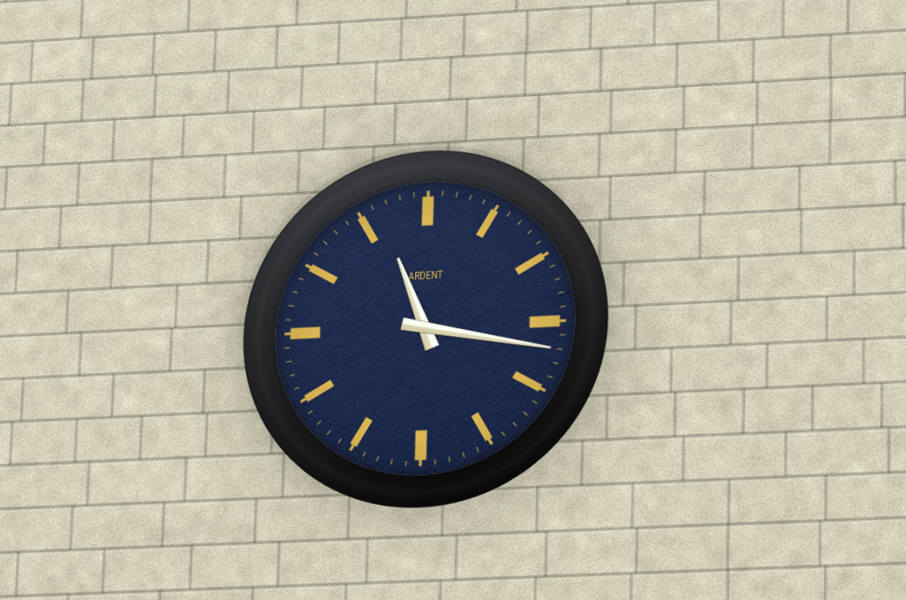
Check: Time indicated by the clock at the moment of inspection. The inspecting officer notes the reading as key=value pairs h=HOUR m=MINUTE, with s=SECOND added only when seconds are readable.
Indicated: h=11 m=17
